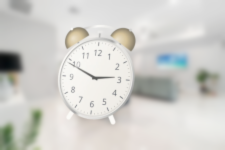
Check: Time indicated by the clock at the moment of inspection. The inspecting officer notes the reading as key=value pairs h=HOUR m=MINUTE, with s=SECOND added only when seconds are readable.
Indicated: h=2 m=49
